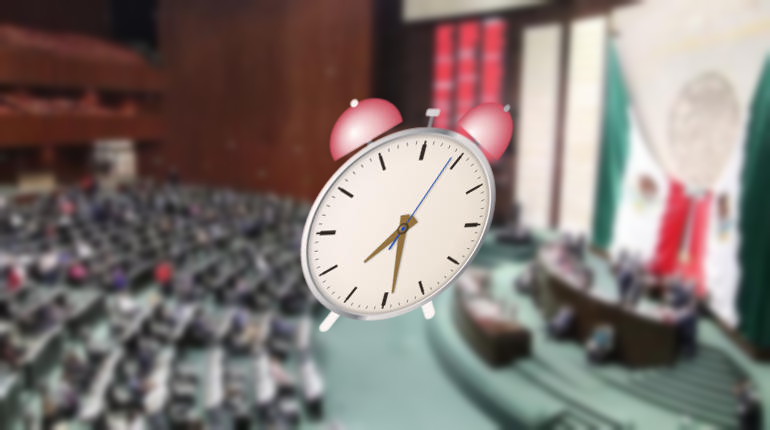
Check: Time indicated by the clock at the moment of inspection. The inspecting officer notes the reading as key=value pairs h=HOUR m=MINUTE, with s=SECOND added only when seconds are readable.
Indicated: h=7 m=29 s=4
